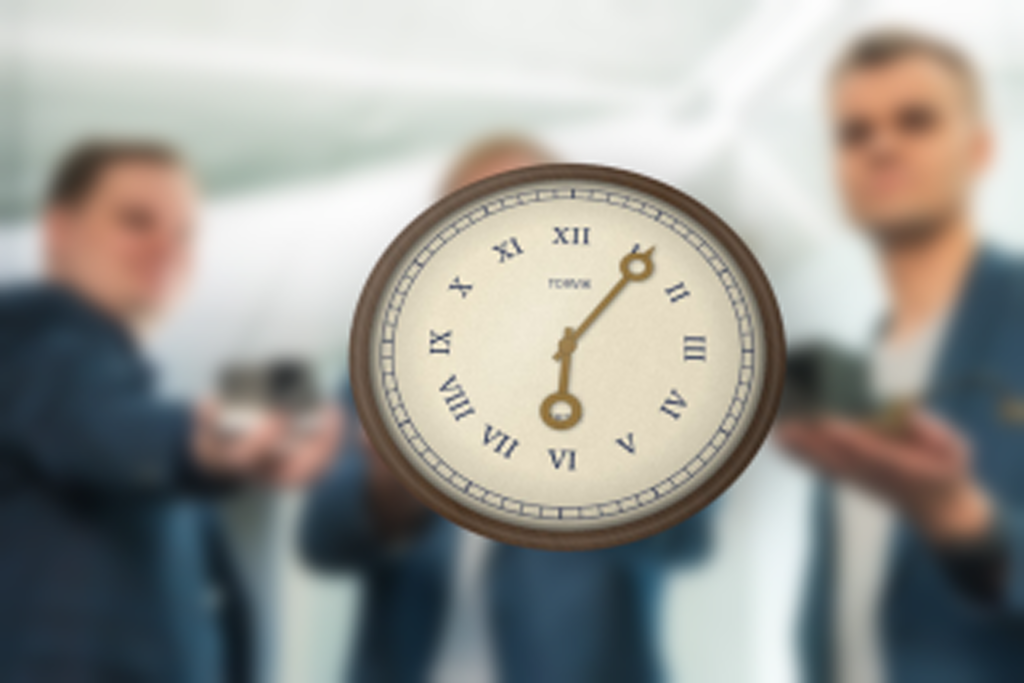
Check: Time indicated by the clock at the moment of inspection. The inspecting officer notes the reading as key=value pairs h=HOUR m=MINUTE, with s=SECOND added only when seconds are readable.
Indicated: h=6 m=6
